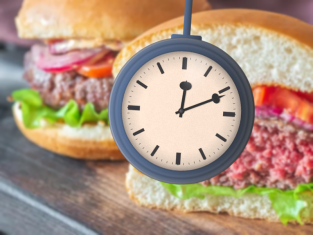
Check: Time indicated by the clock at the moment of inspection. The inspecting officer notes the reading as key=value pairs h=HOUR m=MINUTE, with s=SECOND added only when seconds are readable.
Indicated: h=12 m=11
